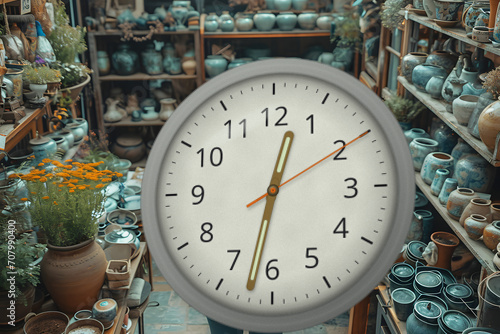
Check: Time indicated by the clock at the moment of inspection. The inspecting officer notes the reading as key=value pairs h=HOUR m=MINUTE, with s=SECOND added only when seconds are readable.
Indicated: h=12 m=32 s=10
